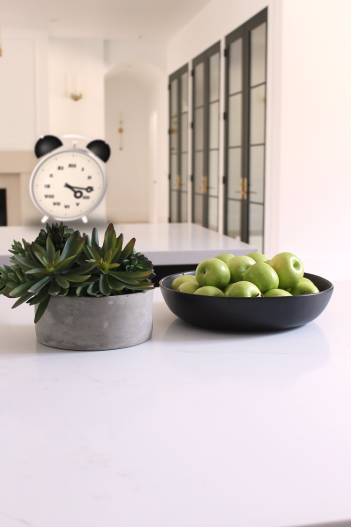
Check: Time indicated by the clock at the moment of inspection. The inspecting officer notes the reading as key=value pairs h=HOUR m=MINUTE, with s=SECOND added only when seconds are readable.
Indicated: h=4 m=16
